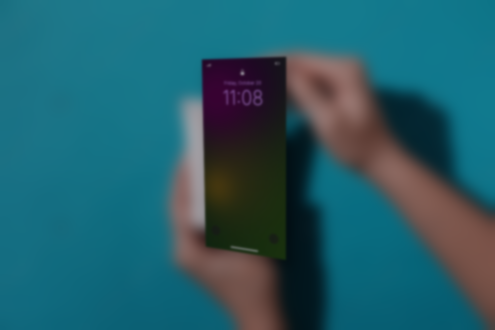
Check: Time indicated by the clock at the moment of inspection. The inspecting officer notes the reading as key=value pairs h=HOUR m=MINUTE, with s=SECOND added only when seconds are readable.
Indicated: h=11 m=8
